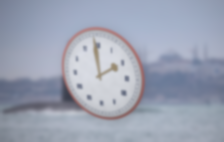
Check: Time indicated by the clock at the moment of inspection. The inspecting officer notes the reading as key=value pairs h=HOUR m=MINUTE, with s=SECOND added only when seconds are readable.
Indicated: h=1 m=59
